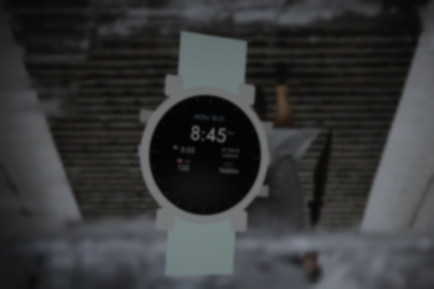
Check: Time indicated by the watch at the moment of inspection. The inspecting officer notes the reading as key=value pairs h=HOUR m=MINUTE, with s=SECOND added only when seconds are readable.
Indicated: h=8 m=45
